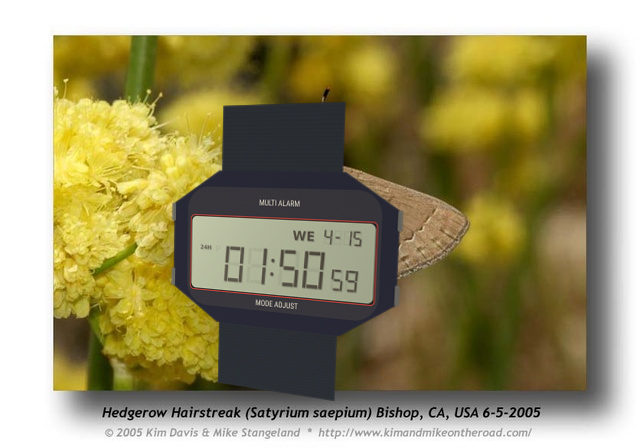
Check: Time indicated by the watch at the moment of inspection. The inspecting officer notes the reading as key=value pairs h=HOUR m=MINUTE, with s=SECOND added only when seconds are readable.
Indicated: h=1 m=50 s=59
